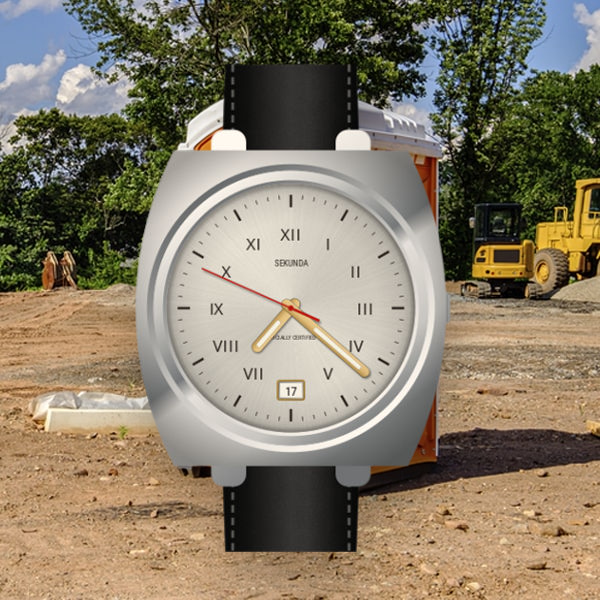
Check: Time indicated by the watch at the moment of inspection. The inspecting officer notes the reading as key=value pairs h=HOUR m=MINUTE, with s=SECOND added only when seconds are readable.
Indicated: h=7 m=21 s=49
